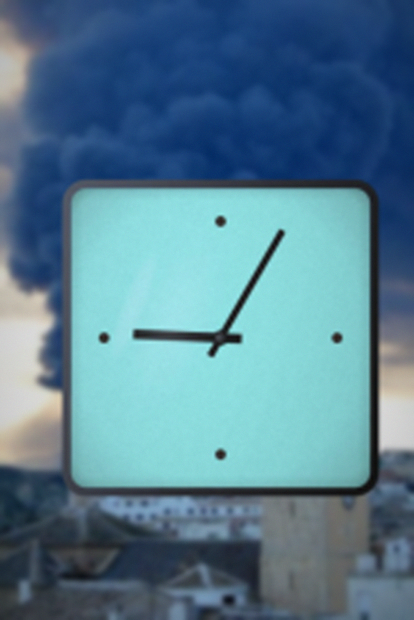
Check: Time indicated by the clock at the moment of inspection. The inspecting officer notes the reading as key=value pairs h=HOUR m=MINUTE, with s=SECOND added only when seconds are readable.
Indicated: h=9 m=5
